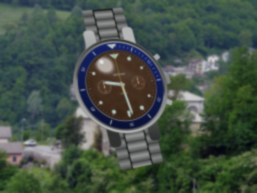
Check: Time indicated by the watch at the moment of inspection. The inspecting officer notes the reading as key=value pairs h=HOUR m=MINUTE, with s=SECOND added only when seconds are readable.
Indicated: h=9 m=29
